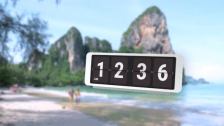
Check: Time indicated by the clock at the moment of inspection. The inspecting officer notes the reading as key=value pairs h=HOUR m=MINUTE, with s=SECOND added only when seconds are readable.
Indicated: h=12 m=36
